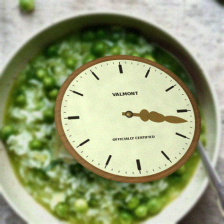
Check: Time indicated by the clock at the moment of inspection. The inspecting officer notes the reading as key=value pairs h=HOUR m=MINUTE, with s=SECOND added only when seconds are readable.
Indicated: h=3 m=17
